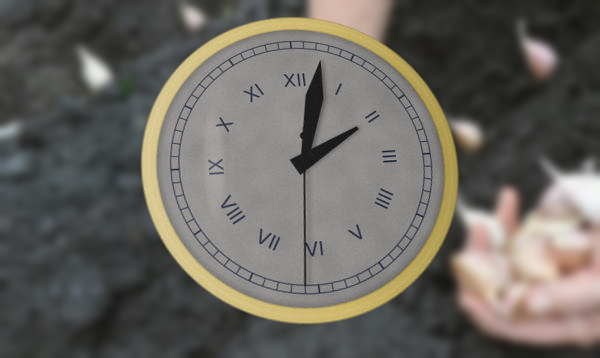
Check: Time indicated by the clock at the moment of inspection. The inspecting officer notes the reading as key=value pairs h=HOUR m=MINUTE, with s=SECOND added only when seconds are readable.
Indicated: h=2 m=2 s=31
